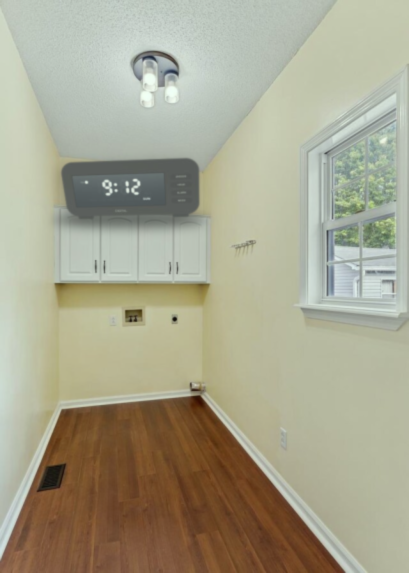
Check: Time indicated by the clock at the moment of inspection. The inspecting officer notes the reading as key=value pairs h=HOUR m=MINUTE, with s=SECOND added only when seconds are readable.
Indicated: h=9 m=12
